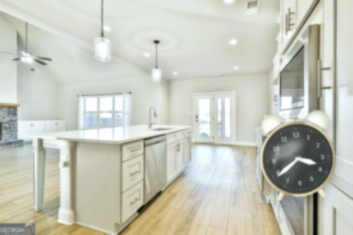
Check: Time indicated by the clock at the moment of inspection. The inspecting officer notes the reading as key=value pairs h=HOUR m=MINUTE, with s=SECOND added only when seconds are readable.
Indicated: h=3 m=39
